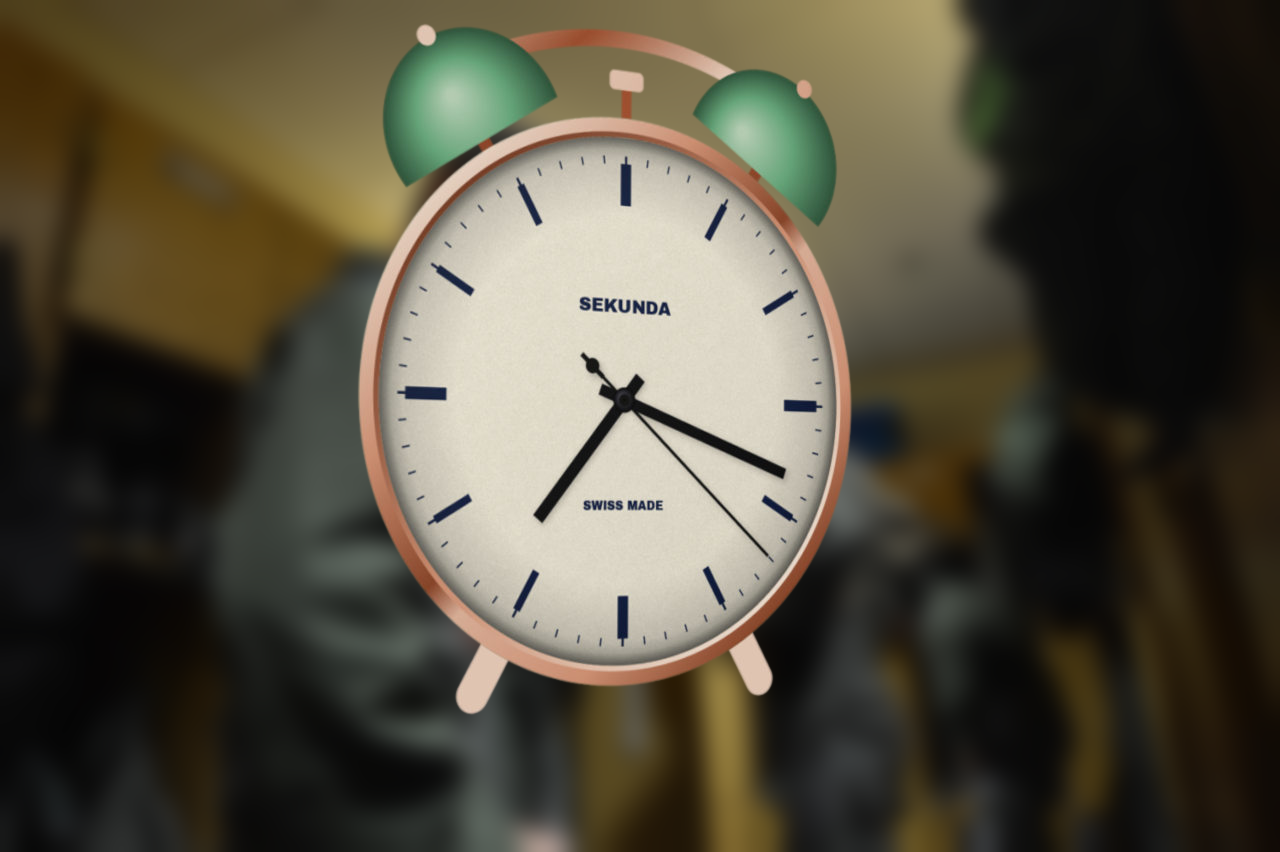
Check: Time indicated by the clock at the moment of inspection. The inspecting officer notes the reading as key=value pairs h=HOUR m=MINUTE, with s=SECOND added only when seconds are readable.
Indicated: h=7 m=18 s=22
